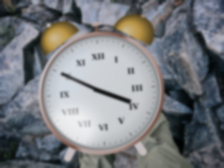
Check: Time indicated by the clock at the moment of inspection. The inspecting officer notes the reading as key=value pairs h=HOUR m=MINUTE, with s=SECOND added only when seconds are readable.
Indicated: h=3 m=50
